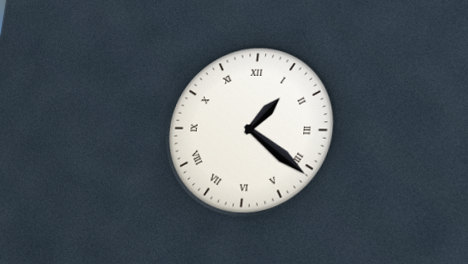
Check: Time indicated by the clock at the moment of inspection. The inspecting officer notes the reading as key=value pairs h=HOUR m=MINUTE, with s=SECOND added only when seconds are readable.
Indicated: h=1 m=21
